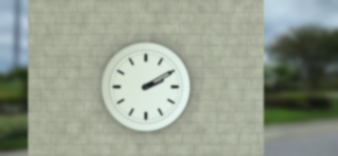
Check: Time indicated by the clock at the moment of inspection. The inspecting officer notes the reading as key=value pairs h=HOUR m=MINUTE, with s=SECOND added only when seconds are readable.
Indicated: h=2 m=10
